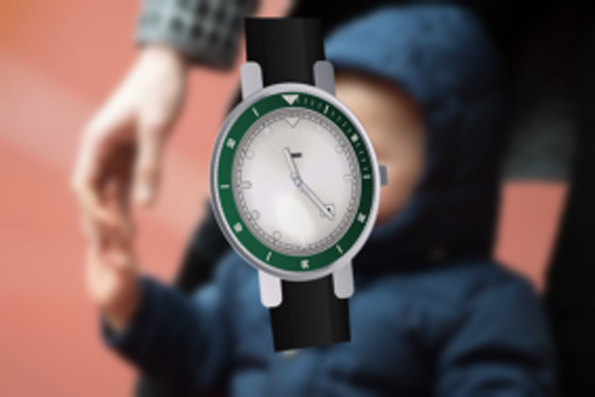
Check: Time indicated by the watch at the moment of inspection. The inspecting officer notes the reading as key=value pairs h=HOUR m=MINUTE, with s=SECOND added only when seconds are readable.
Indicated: h=11 m=23
